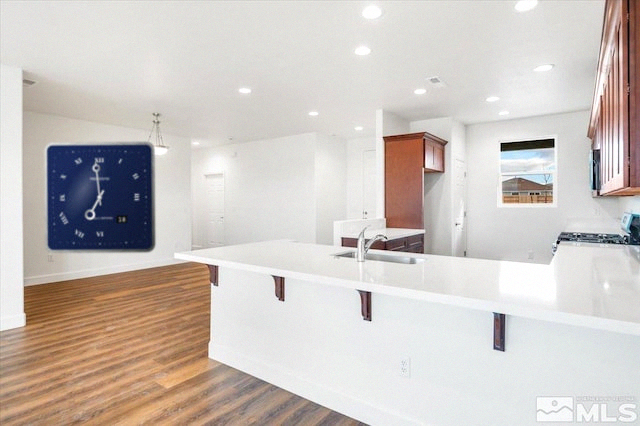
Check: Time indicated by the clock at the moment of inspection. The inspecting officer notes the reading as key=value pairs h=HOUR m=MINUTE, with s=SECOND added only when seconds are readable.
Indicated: h=6 m=59
